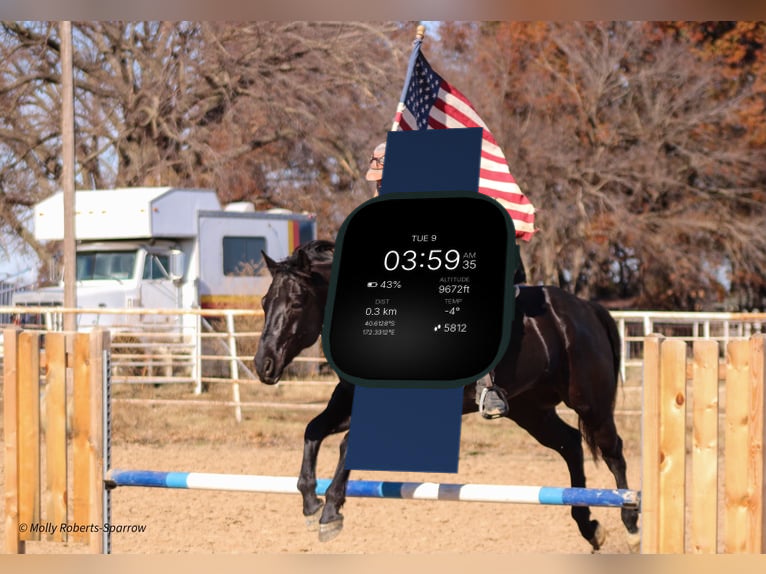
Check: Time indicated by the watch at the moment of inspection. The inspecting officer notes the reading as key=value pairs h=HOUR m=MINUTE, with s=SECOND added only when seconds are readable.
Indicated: h=3 m=59 s=35
